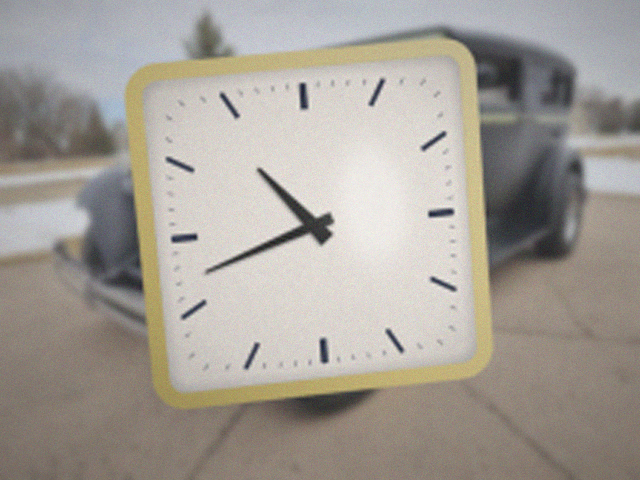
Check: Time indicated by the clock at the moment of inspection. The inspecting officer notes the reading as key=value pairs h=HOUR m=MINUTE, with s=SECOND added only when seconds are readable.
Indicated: h=10 m=42
